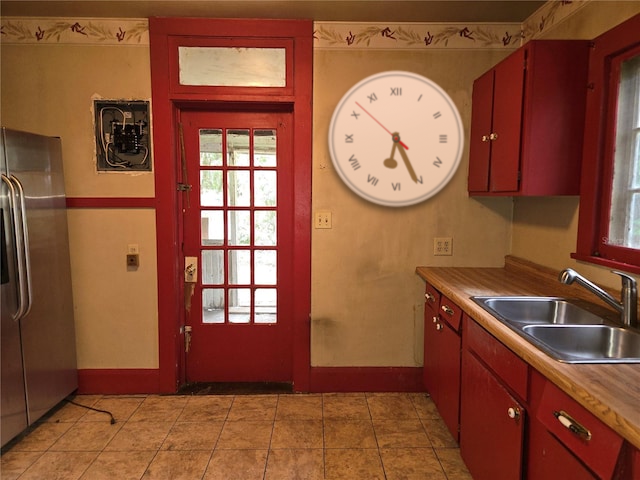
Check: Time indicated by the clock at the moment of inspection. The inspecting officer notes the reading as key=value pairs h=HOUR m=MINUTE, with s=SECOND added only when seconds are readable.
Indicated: h=6 m=25 s=52
